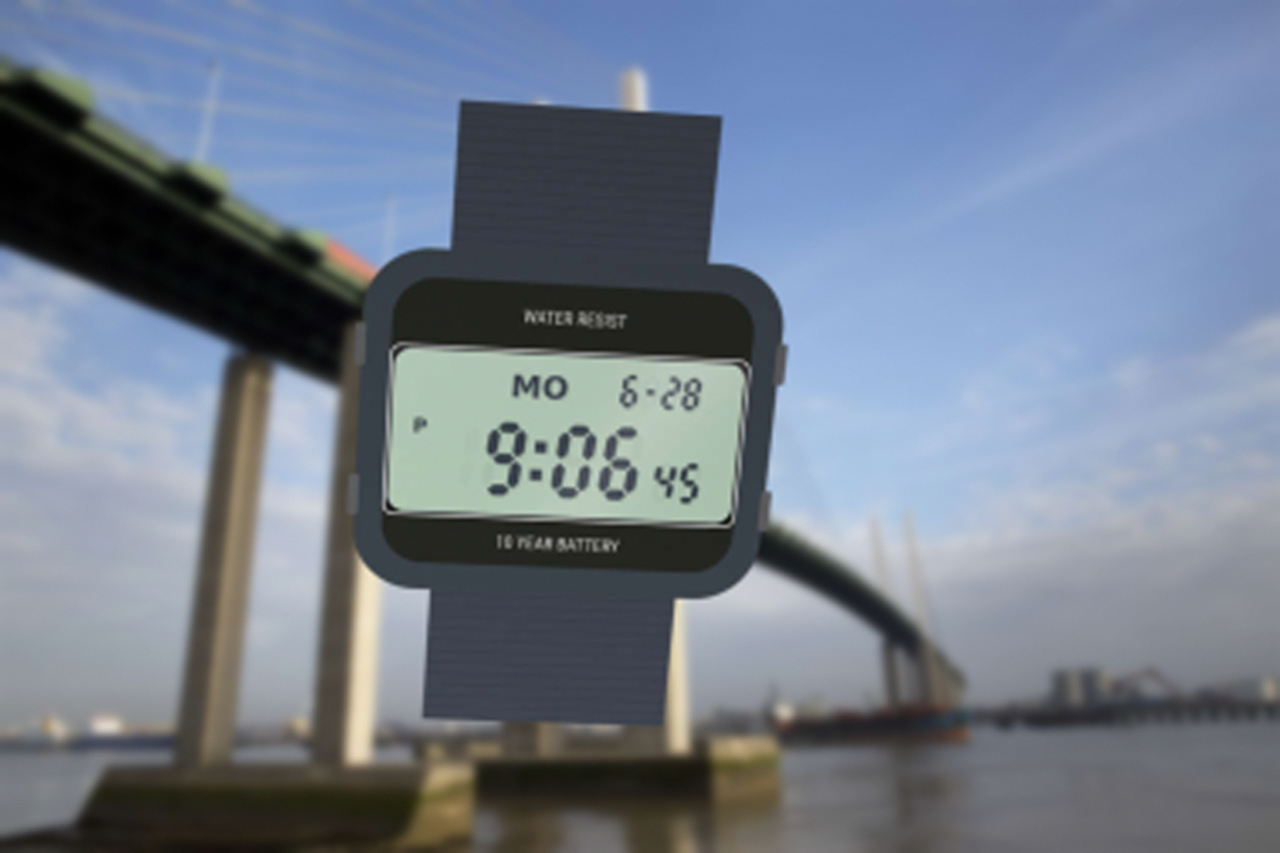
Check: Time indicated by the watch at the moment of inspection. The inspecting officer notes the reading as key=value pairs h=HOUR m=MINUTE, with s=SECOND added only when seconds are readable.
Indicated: h=9 m=6 s=45
